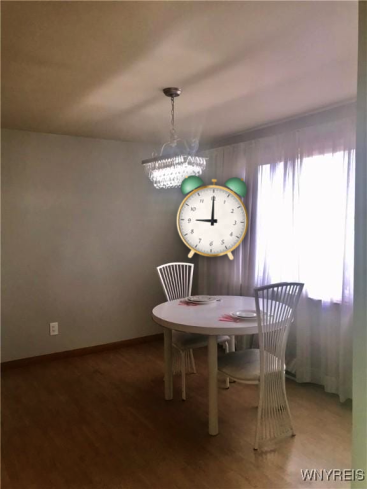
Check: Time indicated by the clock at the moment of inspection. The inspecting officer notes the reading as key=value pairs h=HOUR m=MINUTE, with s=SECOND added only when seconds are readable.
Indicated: h=9 m=0
